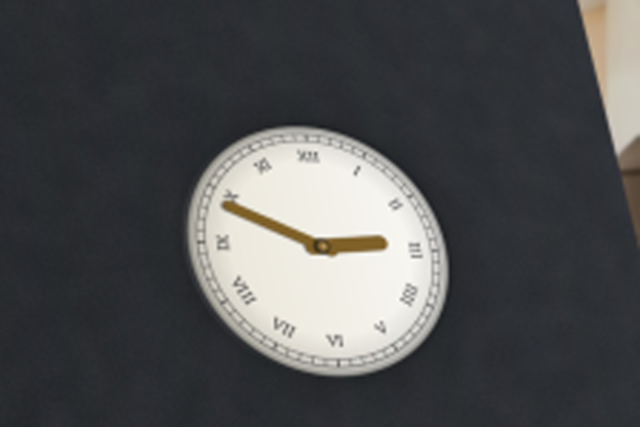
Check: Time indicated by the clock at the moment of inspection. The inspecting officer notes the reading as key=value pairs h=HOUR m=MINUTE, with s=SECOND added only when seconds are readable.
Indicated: h=2 m=49
